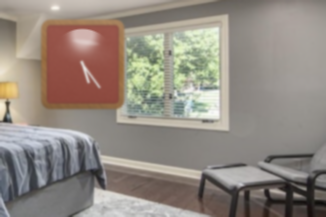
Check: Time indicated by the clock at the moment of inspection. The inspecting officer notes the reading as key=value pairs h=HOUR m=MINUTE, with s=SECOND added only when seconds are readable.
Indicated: h=5 m=24
